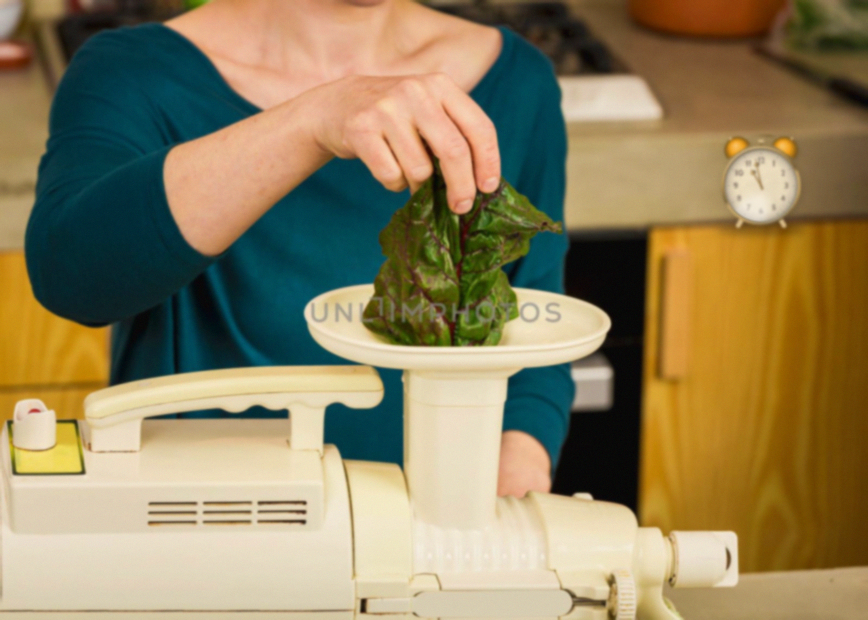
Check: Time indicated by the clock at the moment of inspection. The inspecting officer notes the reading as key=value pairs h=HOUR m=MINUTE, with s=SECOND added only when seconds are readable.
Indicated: h=10 m=58
